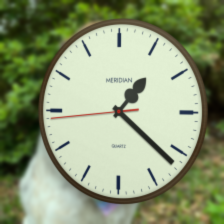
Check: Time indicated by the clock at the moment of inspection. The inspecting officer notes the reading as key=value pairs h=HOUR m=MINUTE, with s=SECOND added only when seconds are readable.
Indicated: h=1 m=21 s=44
